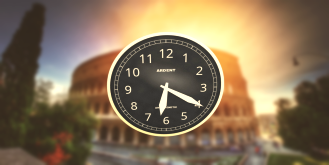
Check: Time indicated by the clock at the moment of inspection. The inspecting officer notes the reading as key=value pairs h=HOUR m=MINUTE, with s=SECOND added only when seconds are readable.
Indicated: h=6 m=20
